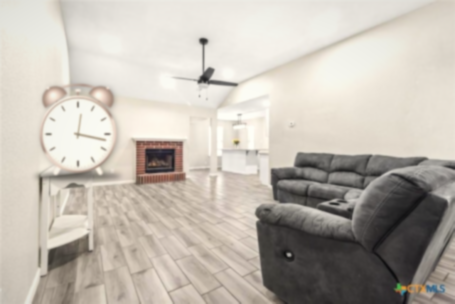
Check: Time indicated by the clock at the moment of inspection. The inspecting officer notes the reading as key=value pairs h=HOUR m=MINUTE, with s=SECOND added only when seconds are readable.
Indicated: h=12 m=17
